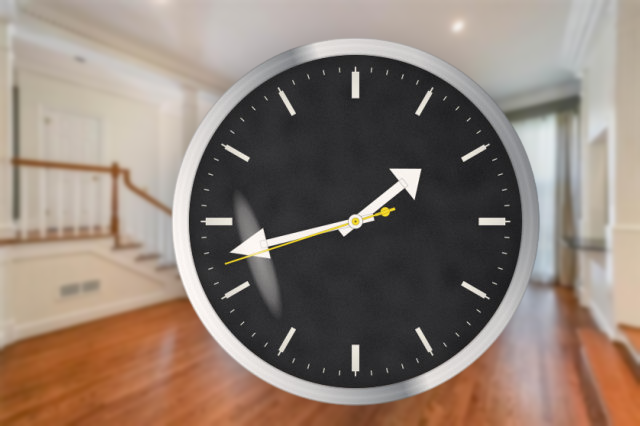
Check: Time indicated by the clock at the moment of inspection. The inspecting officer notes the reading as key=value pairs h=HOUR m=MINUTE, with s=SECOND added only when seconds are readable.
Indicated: h=1 m=42 s=42
